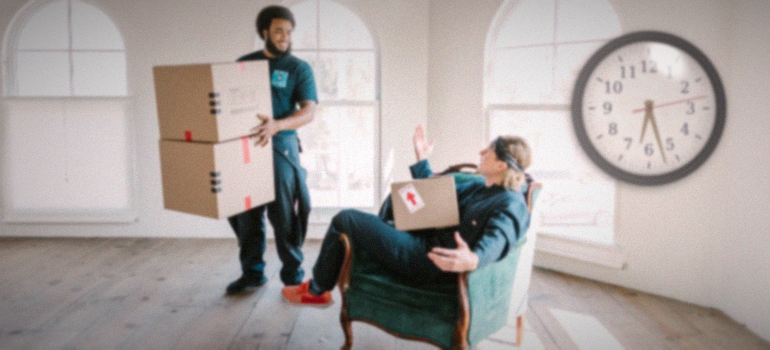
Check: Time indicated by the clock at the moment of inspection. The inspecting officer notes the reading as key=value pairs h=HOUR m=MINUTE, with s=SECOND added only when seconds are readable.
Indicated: h=6 m=27 s=13
